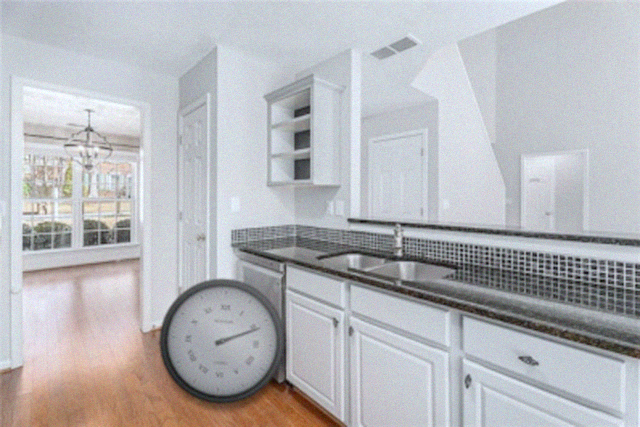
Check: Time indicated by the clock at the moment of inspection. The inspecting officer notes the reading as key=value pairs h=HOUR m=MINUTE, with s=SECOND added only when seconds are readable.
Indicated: h=2 m=11
